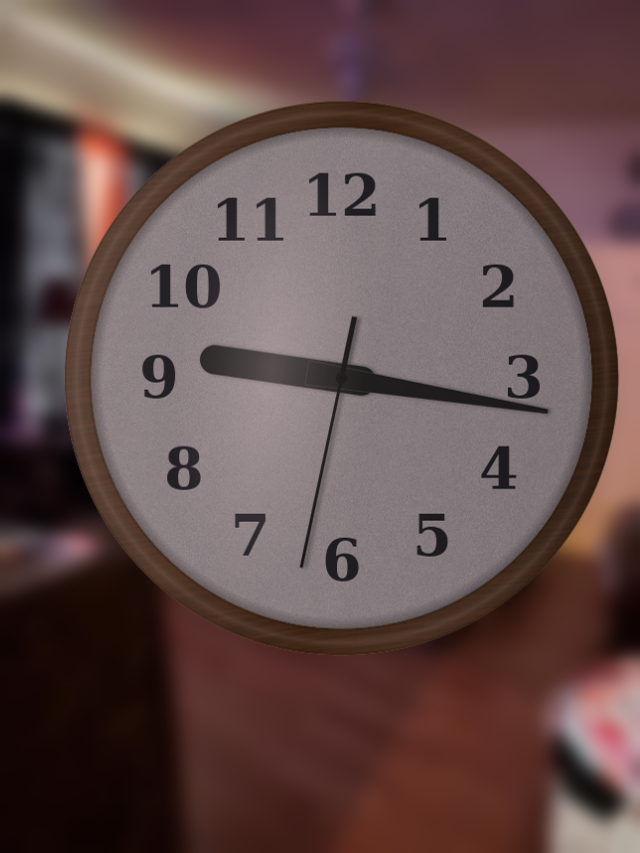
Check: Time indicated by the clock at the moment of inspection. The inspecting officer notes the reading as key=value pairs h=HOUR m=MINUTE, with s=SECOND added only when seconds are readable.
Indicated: h=9 m=16 s=32
